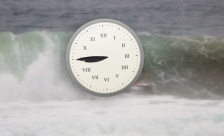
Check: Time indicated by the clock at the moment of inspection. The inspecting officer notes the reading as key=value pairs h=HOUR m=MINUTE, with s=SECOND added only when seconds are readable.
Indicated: h=8 m=45
